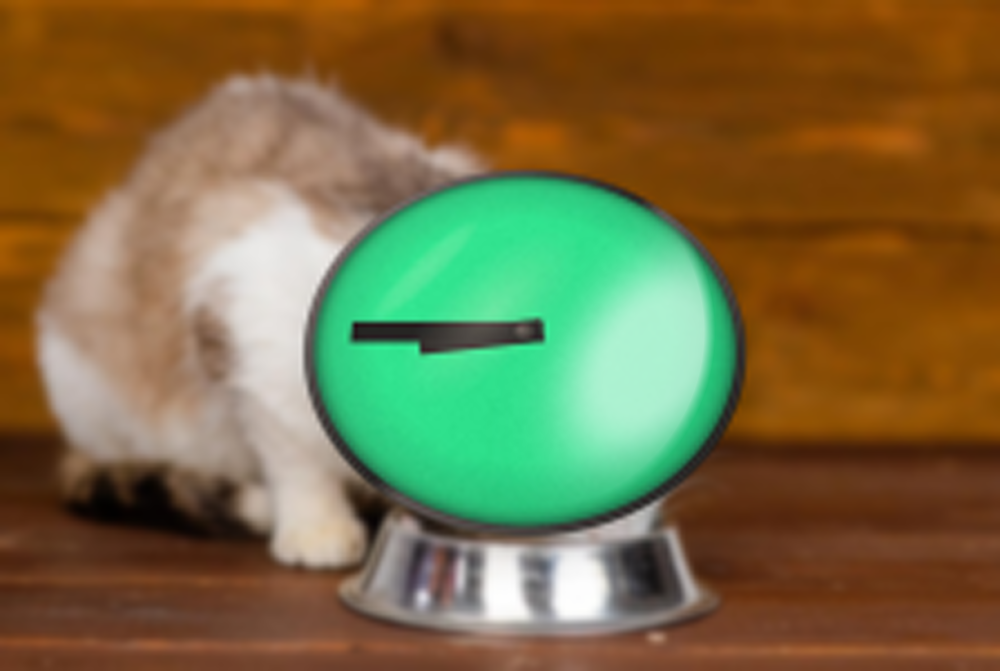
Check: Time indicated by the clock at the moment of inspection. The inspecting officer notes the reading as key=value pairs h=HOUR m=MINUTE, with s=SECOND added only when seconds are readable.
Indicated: h=8 m=45
